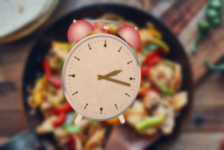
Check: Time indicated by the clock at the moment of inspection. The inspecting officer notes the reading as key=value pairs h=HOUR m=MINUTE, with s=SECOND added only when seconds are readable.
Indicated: h=2 m=17
